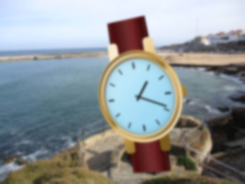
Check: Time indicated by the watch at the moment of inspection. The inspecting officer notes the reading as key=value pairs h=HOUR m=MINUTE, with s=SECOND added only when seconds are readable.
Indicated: h=1 m=19
